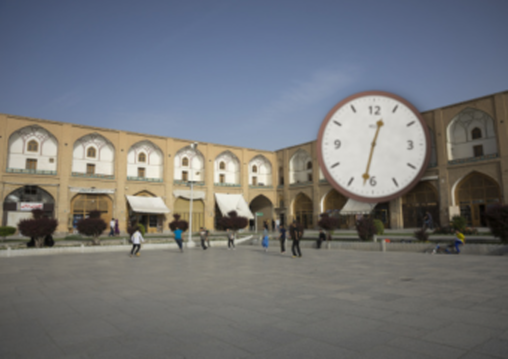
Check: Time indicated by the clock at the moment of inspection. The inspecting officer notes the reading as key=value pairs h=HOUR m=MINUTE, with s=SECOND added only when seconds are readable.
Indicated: h=12 m=32
